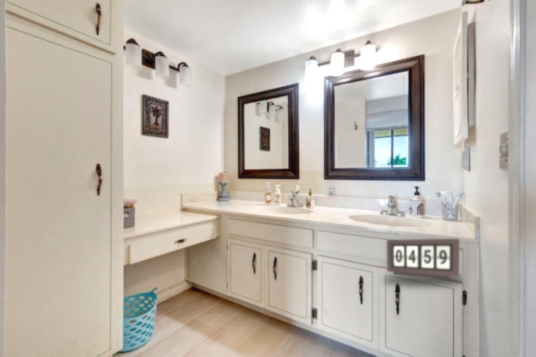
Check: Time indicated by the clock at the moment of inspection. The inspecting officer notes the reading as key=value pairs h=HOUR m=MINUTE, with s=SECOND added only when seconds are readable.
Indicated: h=4 m=59
